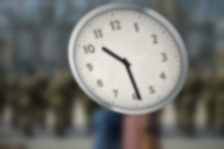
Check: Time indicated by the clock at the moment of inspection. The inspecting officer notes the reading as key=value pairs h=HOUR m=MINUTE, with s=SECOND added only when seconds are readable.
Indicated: h=10 m=29
